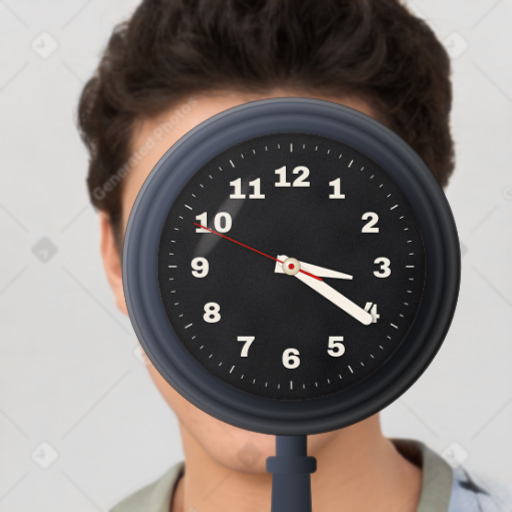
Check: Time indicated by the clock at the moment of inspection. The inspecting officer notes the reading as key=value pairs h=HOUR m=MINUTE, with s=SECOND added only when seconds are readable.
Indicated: h=3 m=20 s=49
